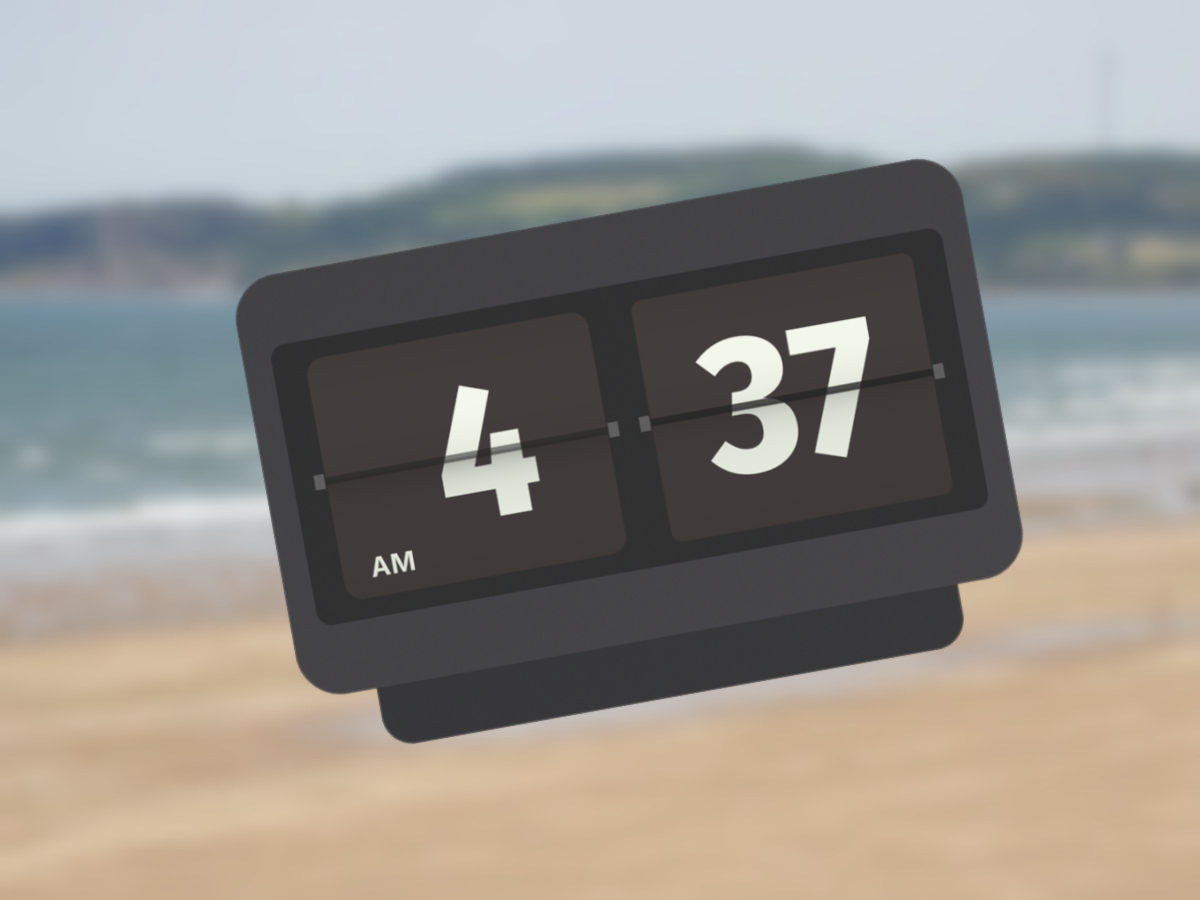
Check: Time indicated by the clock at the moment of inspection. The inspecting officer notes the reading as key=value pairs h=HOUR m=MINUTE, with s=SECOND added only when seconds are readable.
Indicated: h=4 m=37
